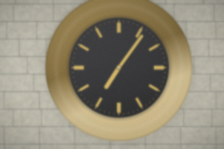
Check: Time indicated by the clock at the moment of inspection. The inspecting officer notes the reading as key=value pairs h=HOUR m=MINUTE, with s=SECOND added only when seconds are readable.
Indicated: h=7 m=6
